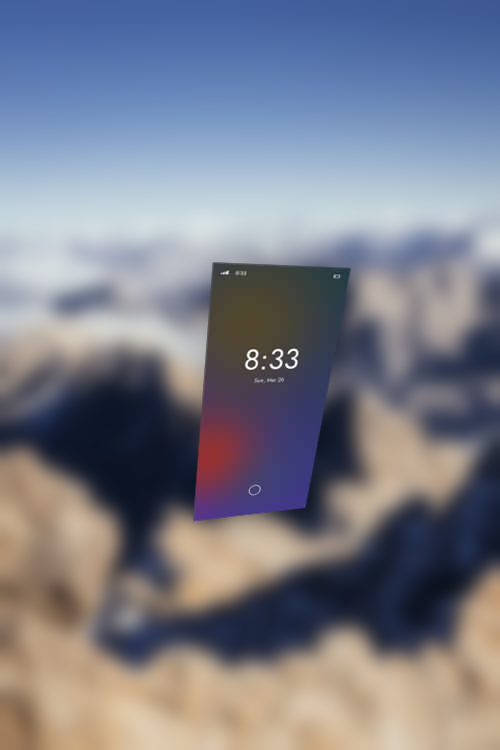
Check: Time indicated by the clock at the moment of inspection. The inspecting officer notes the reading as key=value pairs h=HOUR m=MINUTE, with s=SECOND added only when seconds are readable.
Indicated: h=8 m=33
